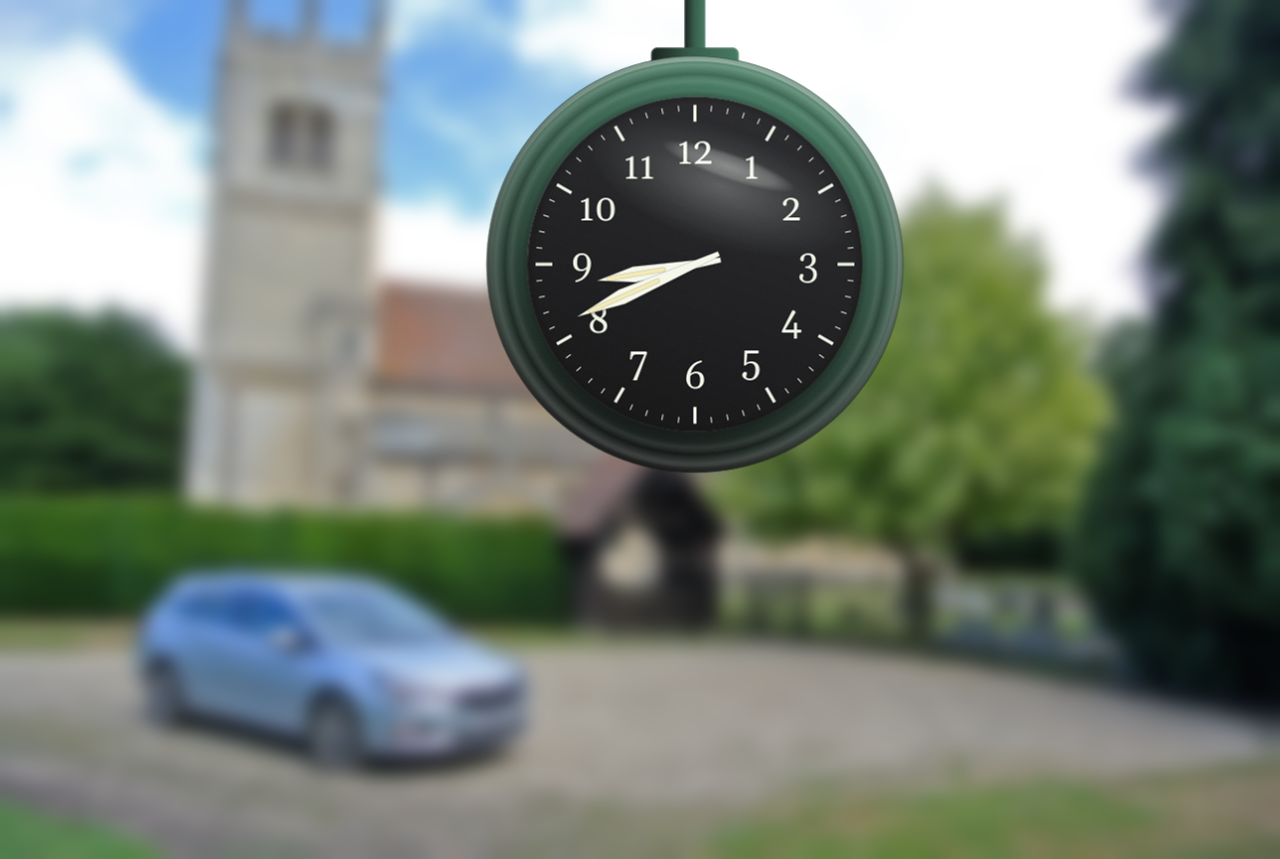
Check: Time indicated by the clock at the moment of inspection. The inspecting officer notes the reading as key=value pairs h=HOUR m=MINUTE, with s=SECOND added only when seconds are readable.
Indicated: h=8 m=41
